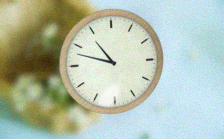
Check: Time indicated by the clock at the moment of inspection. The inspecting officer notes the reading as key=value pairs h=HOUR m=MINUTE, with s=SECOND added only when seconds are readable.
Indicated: h=10 m=48
